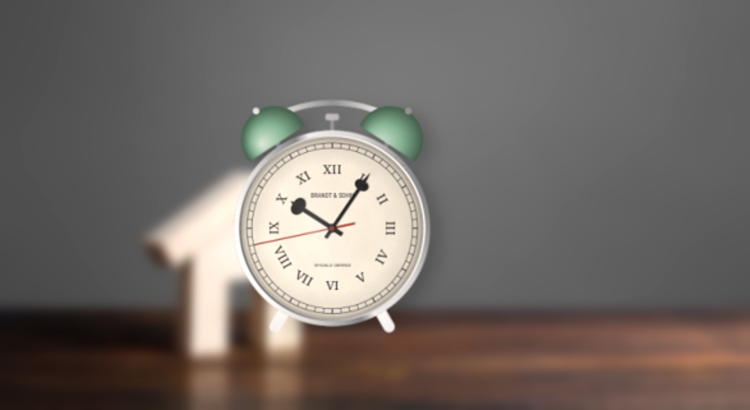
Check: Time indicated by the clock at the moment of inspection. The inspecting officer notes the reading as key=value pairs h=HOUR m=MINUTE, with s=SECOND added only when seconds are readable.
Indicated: h=10 m=5 s=43
